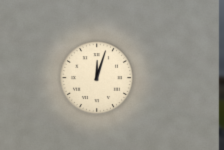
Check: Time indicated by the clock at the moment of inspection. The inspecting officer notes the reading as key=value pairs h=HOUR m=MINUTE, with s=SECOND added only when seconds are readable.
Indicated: h=12 m=3
